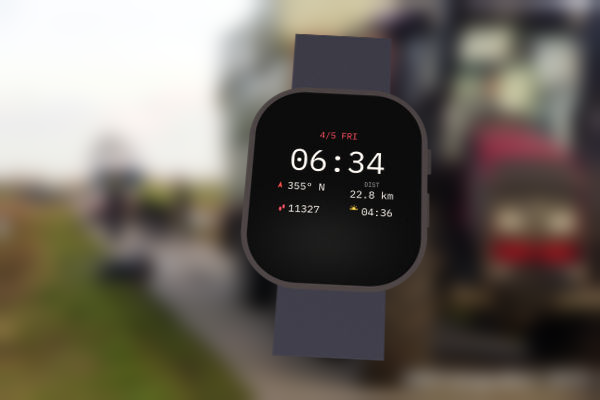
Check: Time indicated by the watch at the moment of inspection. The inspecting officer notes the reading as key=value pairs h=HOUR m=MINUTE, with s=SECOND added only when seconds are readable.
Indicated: h=6 m=34
